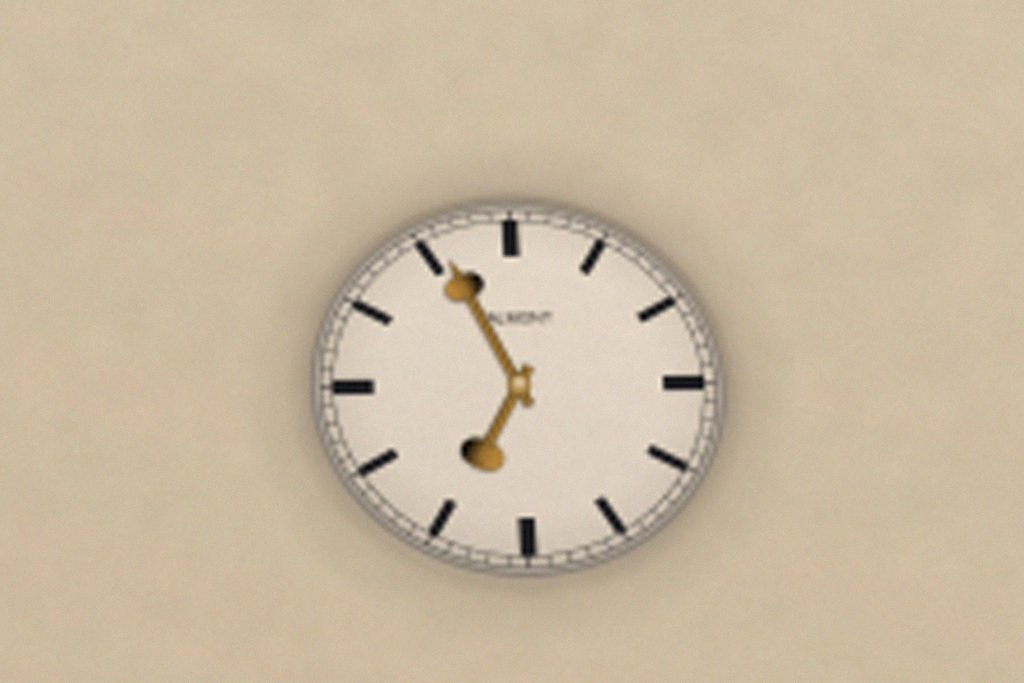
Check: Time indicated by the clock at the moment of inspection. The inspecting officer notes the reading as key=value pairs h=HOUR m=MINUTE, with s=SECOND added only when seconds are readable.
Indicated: h=6 m=56
